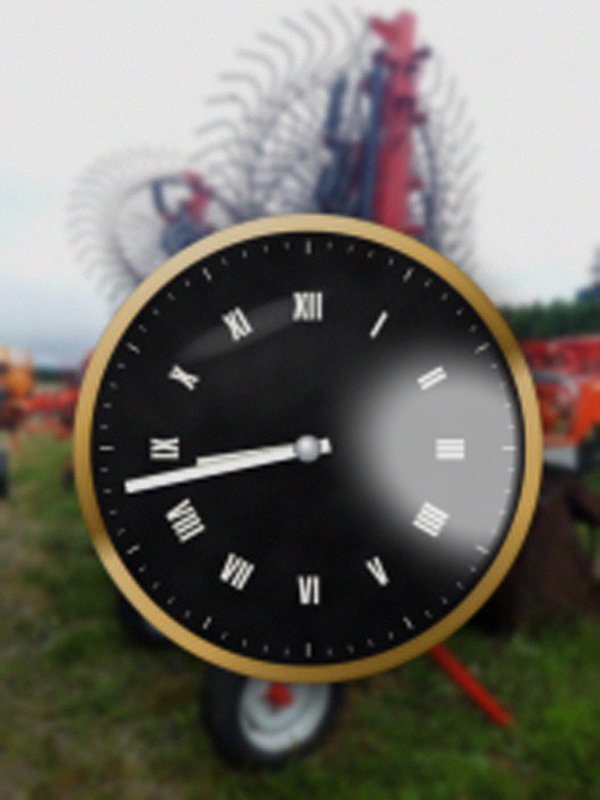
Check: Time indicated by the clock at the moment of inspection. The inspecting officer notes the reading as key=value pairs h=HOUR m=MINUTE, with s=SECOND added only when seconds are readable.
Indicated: h=8 m=43
